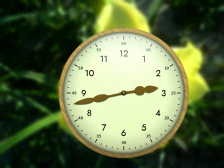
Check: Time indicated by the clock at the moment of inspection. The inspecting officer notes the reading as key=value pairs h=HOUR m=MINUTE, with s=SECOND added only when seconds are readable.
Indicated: h=2 m=43
